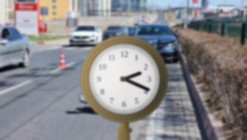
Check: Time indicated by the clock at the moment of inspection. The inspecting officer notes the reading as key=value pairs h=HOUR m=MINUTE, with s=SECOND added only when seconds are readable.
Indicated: h=2 m=19
